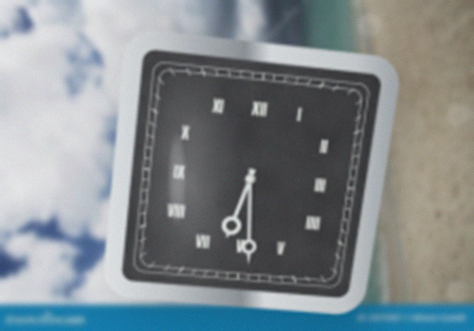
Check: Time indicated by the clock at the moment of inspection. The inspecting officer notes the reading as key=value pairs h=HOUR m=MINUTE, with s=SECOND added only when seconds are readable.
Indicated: h=6 m=29
